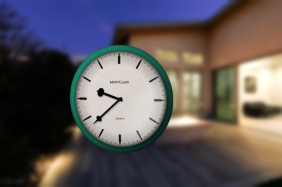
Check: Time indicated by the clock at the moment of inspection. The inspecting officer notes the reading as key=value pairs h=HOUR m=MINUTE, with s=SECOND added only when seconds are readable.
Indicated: h=9 m=38
